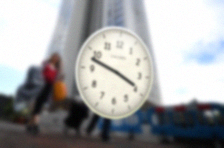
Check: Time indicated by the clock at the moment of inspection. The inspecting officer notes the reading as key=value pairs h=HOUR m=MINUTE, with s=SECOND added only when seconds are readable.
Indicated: h=3 m=48
